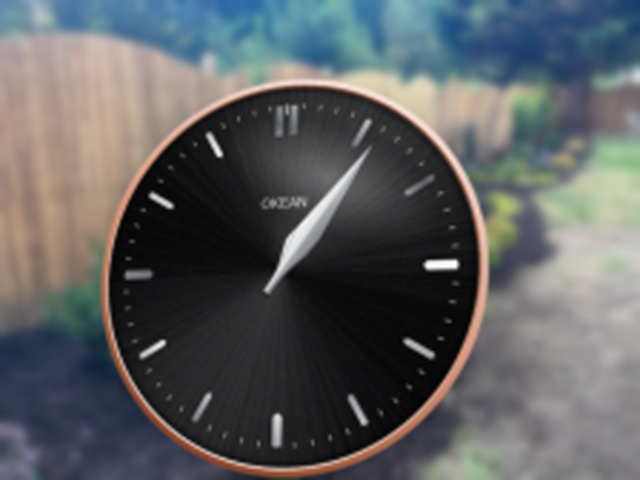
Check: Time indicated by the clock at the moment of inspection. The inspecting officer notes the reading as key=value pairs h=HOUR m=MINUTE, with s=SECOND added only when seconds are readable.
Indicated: h=1 m=6
